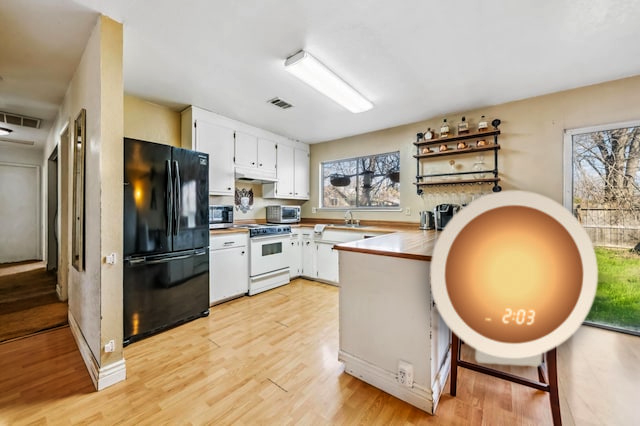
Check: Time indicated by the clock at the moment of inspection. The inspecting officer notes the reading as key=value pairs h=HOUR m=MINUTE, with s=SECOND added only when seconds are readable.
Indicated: h=2 m=3
